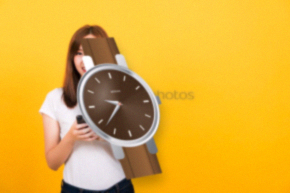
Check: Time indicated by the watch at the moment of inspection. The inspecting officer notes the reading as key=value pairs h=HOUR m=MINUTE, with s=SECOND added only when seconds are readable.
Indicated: h=9 m=38
